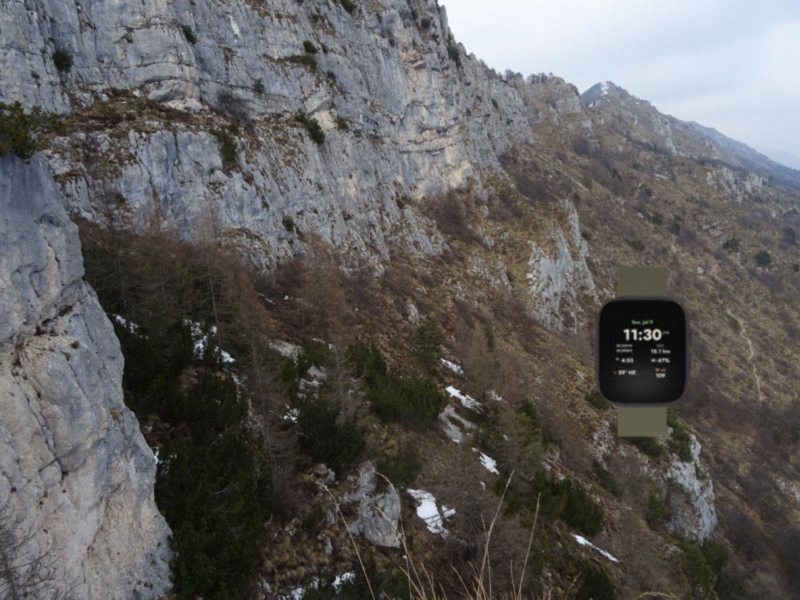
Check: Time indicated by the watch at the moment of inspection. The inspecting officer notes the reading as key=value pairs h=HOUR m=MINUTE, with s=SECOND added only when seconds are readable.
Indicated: h=11 m=30
